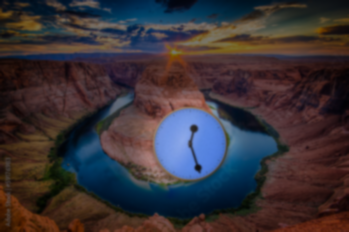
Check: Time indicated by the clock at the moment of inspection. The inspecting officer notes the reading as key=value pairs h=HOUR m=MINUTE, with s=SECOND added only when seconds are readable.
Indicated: h=12 m=27
